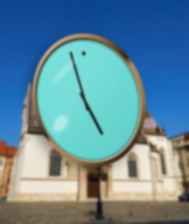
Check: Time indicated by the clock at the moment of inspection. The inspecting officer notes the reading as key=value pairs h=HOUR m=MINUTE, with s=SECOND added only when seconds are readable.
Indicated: h=4 m=57
